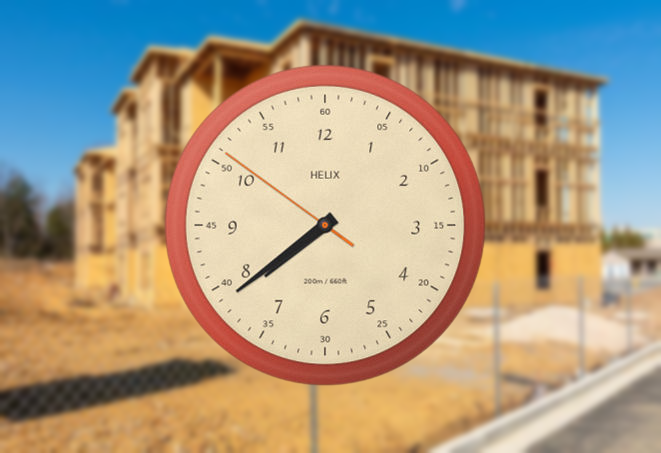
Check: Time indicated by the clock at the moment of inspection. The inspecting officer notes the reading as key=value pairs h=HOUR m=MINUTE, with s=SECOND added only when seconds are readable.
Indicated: h=7 m=38 s=51
